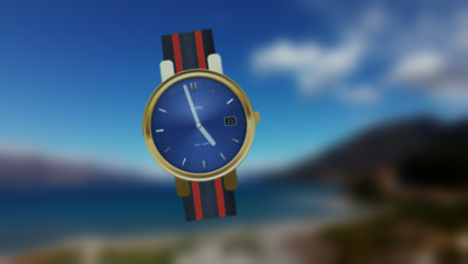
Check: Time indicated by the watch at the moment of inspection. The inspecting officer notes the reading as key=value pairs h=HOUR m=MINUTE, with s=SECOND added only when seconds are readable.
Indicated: h=4 m=58
